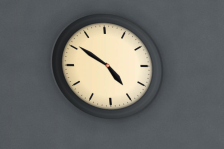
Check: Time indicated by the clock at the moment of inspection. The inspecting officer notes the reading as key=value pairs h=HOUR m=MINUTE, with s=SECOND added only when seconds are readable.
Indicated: h=4 m=51
